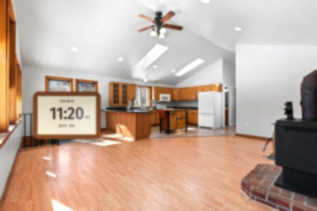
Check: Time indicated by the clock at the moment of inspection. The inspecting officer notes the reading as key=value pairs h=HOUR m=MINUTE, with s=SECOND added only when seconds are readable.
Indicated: h=11 m=20
